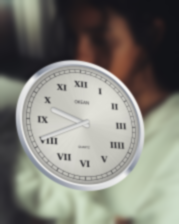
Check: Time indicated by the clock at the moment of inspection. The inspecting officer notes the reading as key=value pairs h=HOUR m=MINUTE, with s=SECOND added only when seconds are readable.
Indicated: h=9 m=41
